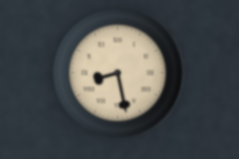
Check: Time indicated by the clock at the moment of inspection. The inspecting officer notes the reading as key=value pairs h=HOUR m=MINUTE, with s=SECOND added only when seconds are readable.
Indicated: h=8 m=28
